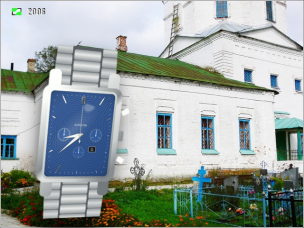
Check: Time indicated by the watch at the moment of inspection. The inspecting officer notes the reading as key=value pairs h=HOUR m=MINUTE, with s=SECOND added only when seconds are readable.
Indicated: h=8 m=38
